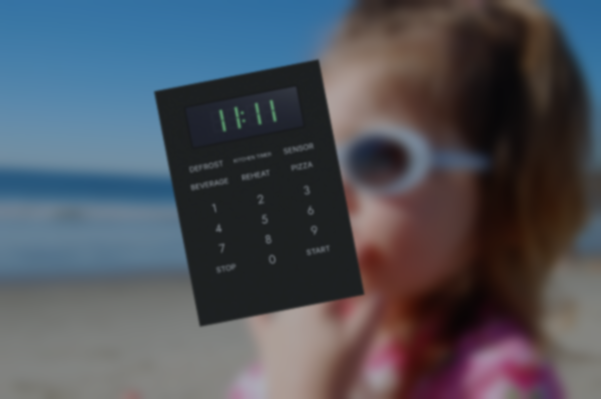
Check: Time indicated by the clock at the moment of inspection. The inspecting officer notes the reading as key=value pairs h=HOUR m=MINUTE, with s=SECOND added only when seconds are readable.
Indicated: h=11 m=11
